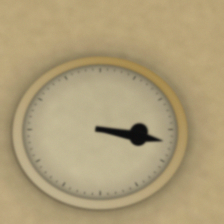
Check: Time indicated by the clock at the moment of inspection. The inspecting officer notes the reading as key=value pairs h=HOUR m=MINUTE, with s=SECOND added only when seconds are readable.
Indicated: h=3 m=17
